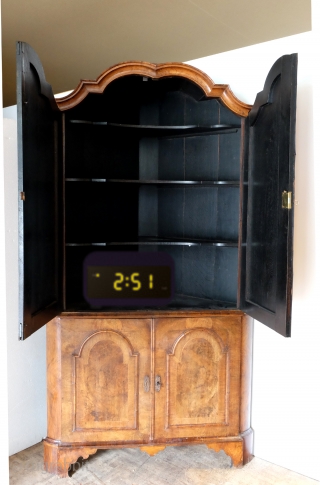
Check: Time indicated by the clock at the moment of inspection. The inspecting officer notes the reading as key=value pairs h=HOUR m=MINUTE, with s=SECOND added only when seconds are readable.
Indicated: h=2 m=51
